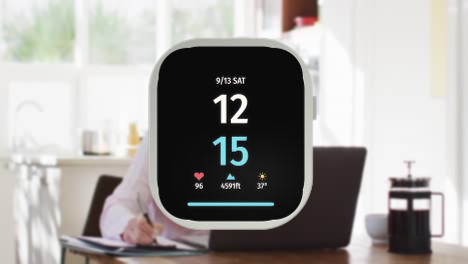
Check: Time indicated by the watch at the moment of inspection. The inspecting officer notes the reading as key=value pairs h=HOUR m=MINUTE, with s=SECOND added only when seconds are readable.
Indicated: h=12 m=15
